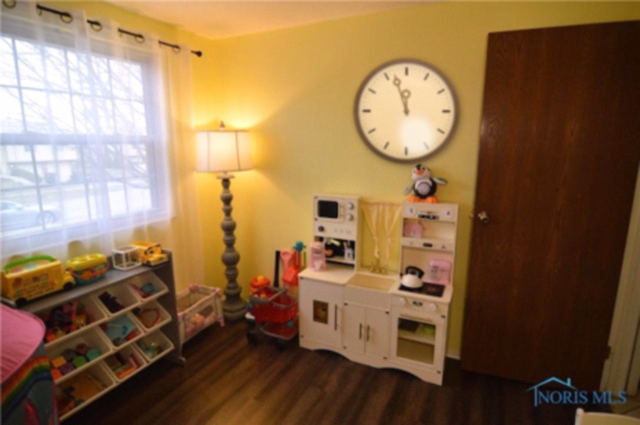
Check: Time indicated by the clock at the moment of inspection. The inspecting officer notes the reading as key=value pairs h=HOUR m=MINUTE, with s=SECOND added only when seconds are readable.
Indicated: h=11 m=57
